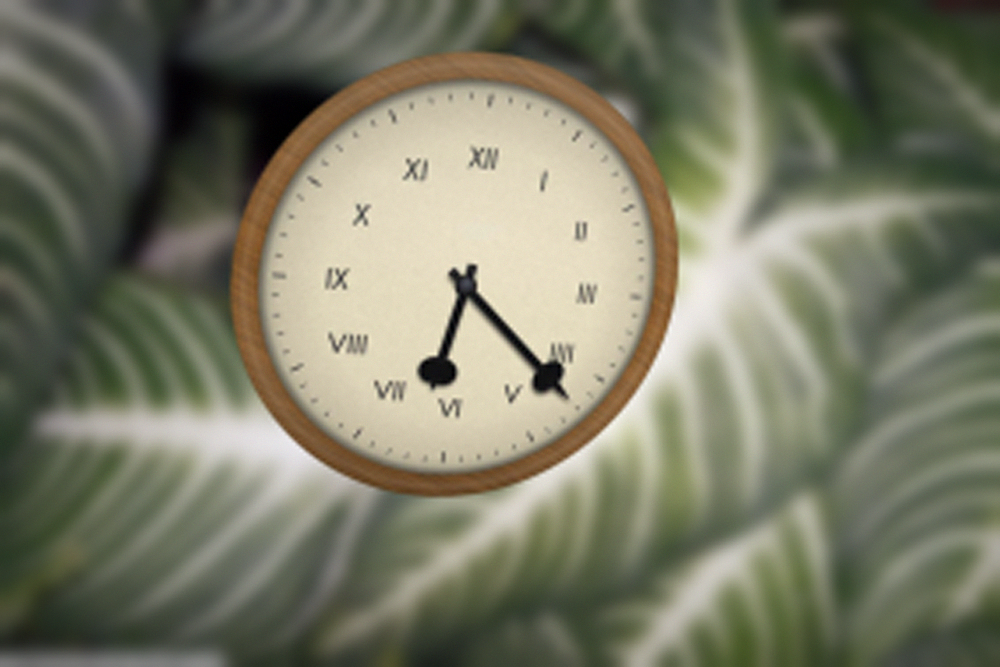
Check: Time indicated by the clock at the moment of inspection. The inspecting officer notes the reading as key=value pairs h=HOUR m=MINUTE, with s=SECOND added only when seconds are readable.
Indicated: h=6 m=22
